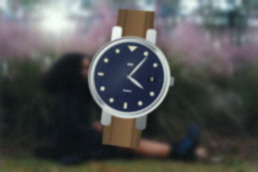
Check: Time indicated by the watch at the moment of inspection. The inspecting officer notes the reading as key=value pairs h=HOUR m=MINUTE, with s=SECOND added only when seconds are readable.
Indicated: h=4 m=6
